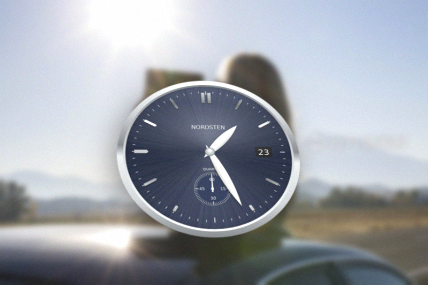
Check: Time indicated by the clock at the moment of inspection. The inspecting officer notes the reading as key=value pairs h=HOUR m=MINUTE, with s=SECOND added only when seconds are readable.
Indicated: h=1 m=26
